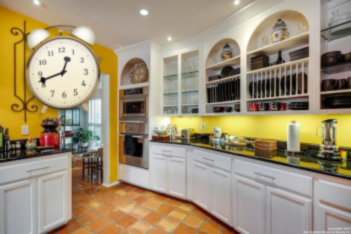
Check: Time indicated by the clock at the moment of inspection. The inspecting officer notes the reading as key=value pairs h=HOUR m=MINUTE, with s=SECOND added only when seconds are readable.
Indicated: h=12 m=42
